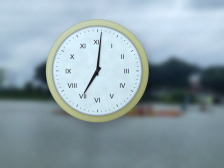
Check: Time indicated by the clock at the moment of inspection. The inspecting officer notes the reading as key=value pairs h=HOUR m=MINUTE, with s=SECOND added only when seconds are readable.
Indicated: h=7 m=1
